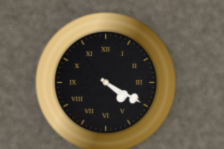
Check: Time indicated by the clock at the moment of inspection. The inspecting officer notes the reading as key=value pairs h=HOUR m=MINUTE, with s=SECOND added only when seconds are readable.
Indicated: h=4 m=20
